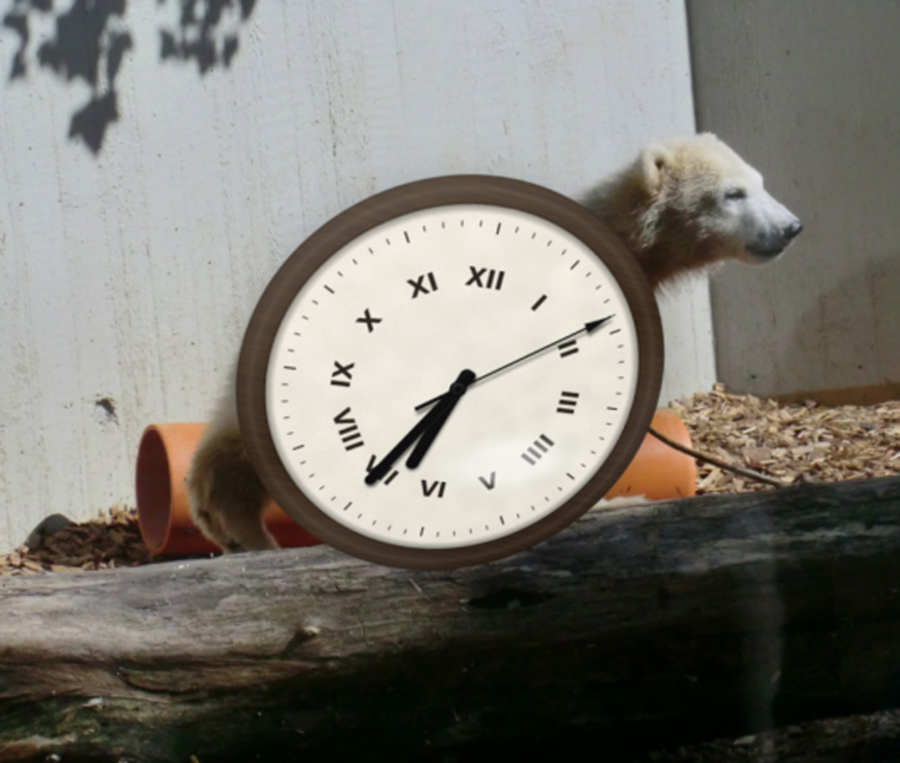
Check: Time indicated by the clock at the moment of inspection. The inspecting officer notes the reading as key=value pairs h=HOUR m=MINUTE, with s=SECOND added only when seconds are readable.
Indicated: h=6 m=35 s=9
